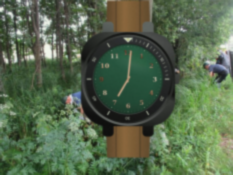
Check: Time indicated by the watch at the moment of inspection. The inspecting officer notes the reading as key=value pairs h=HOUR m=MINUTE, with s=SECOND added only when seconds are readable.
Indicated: h=7 m=1
